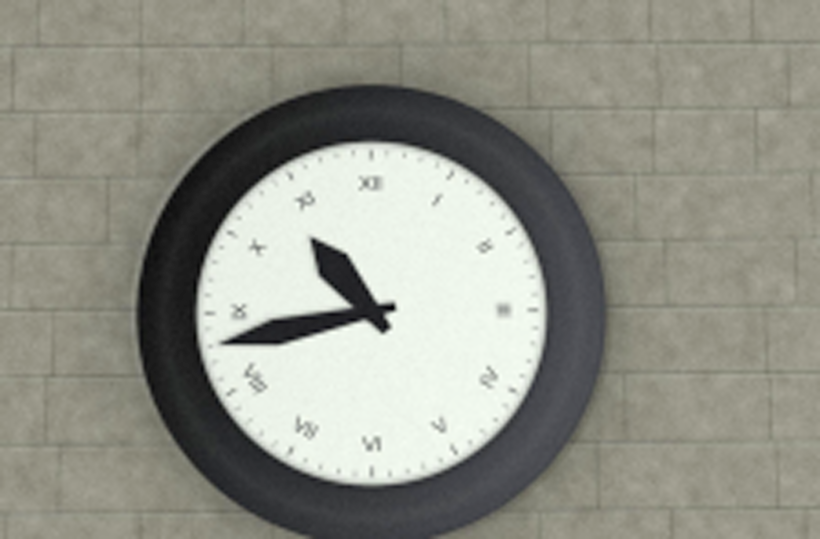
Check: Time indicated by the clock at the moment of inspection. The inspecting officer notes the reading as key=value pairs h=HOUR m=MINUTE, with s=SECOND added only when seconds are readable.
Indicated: h=10 m=43
